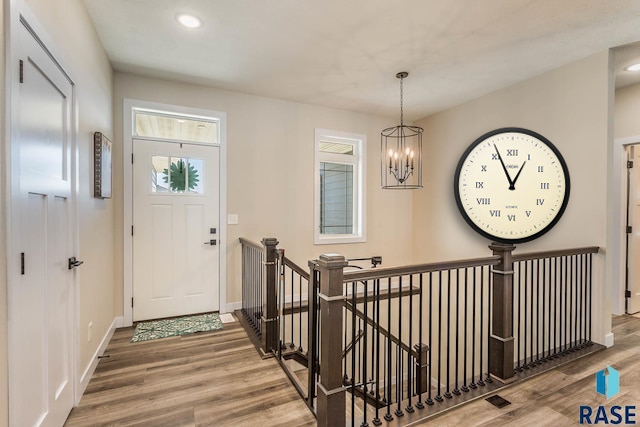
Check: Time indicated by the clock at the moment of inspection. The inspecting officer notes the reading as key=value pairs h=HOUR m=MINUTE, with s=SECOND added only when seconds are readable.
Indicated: h=12 m=56
